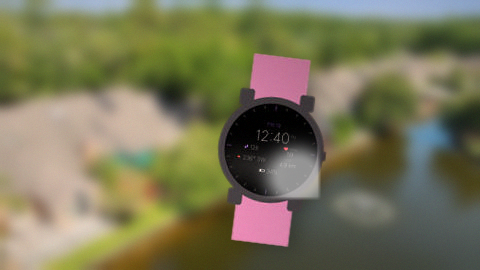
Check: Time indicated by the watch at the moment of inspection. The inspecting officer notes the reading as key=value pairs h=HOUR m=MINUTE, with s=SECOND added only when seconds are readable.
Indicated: h=12 m=40
